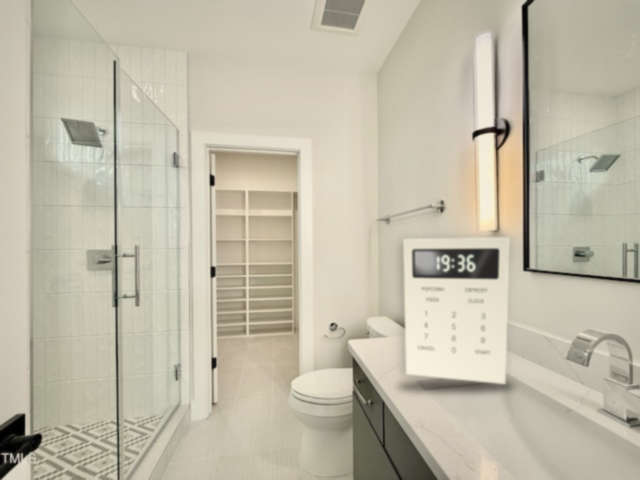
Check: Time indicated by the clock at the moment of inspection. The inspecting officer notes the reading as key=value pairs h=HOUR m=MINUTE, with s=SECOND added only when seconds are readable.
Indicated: h=19 m=36
